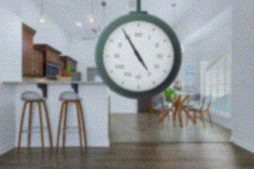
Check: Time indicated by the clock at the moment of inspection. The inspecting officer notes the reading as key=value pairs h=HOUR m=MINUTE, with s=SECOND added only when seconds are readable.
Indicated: h=4 m=55
